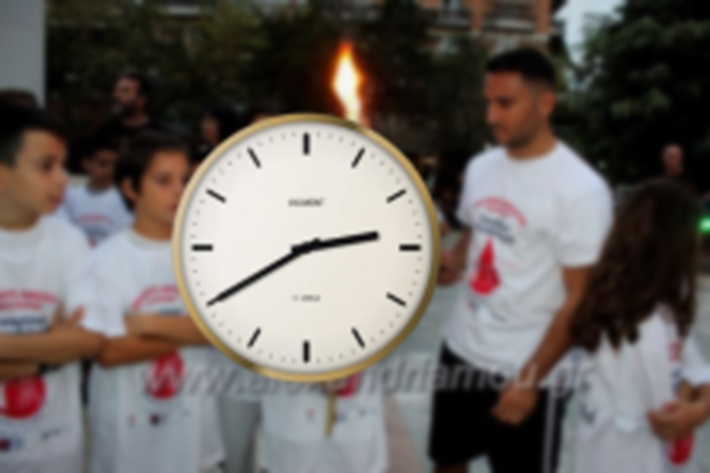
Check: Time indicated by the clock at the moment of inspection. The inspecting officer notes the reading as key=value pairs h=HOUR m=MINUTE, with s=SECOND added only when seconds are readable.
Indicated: h=2 m=40
